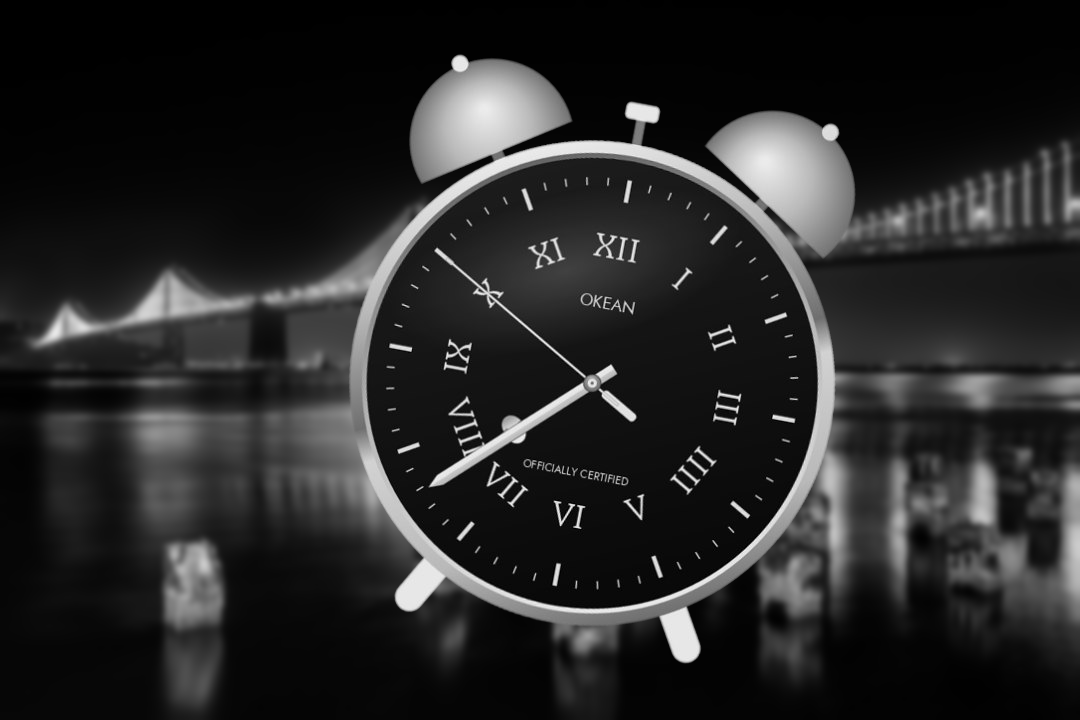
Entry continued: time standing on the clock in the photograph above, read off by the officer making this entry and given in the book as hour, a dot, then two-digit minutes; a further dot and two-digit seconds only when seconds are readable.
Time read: 7.37.50
